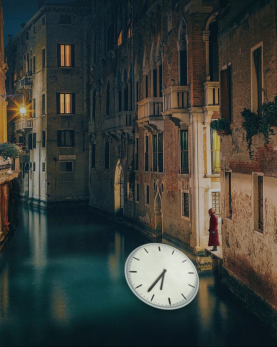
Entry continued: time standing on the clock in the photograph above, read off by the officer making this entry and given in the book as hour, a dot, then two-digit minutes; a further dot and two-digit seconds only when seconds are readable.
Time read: 6.37
